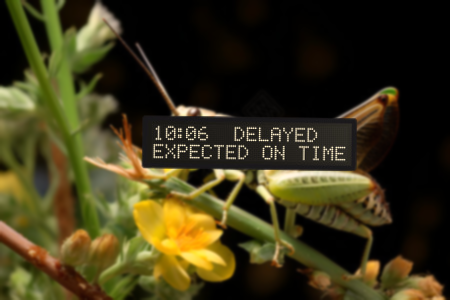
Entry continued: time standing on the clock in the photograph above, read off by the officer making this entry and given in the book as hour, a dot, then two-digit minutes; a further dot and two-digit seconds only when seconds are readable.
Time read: 10.06
